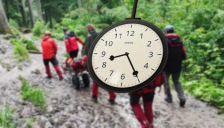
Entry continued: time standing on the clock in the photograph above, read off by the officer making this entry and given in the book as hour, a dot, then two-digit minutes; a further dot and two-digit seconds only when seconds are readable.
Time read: 8.25
